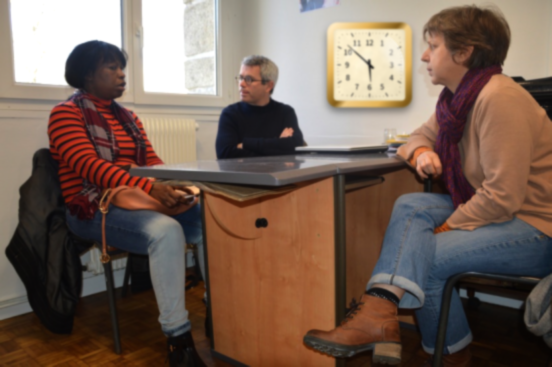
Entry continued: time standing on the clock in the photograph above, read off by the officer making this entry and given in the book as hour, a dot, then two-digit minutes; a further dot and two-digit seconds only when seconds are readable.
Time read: 5.52
